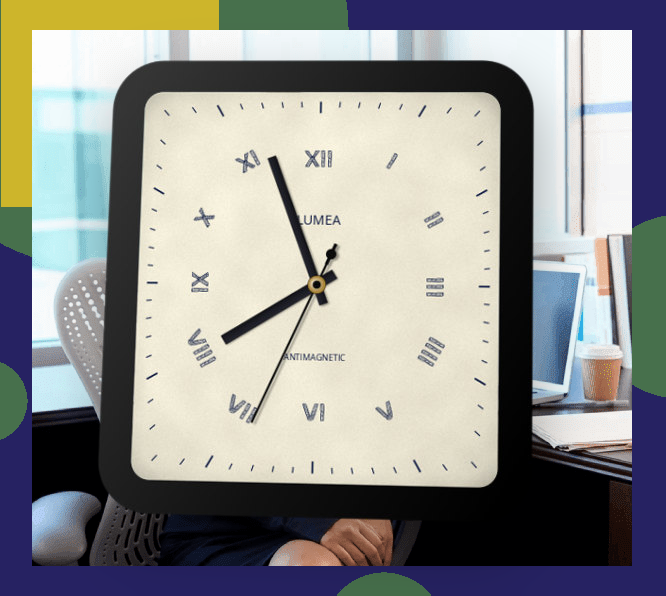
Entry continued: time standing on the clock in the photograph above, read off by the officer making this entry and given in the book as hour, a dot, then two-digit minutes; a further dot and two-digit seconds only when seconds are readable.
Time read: 7.56.34
